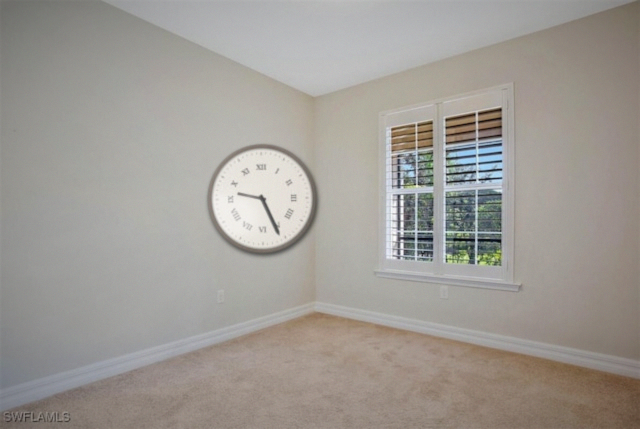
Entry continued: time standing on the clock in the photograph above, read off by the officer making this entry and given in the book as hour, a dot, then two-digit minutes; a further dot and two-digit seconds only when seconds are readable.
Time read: 9.26
